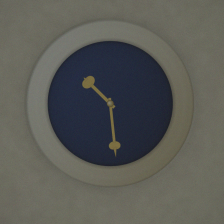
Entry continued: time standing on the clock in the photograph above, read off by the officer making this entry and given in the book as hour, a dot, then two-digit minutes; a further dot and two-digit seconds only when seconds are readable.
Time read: 10.29
